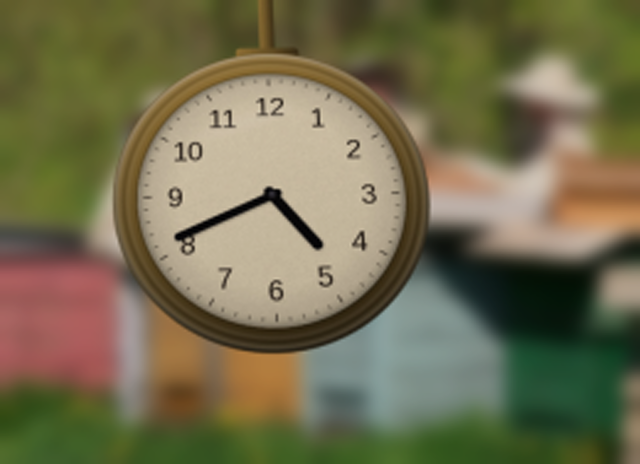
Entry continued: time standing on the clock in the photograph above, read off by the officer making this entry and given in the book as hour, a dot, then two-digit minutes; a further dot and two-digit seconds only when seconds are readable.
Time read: 4.41
